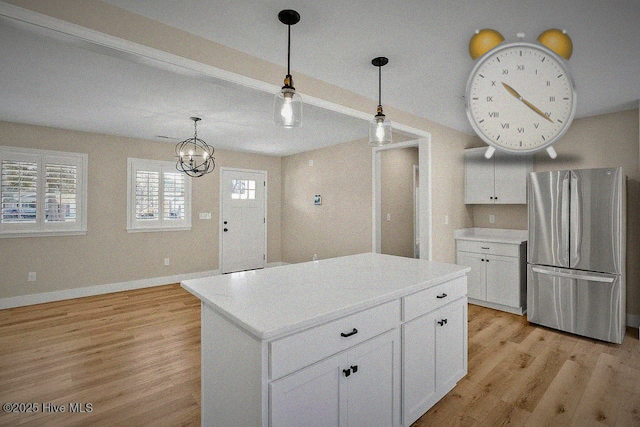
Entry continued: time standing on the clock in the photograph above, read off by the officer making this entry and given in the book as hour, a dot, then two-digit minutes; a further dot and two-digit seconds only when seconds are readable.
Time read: 10.21
